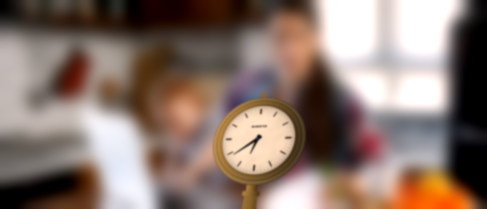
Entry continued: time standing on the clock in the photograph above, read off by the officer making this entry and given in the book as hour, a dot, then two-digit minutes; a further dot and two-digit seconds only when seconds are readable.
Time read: 6.39
